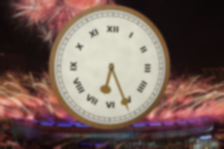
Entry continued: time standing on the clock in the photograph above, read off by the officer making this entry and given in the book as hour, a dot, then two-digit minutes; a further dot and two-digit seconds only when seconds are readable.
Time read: 6.26
